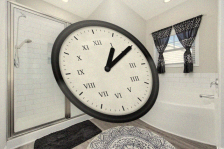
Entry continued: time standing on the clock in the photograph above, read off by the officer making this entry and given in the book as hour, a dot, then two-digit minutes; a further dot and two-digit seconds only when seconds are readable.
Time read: 1.10
